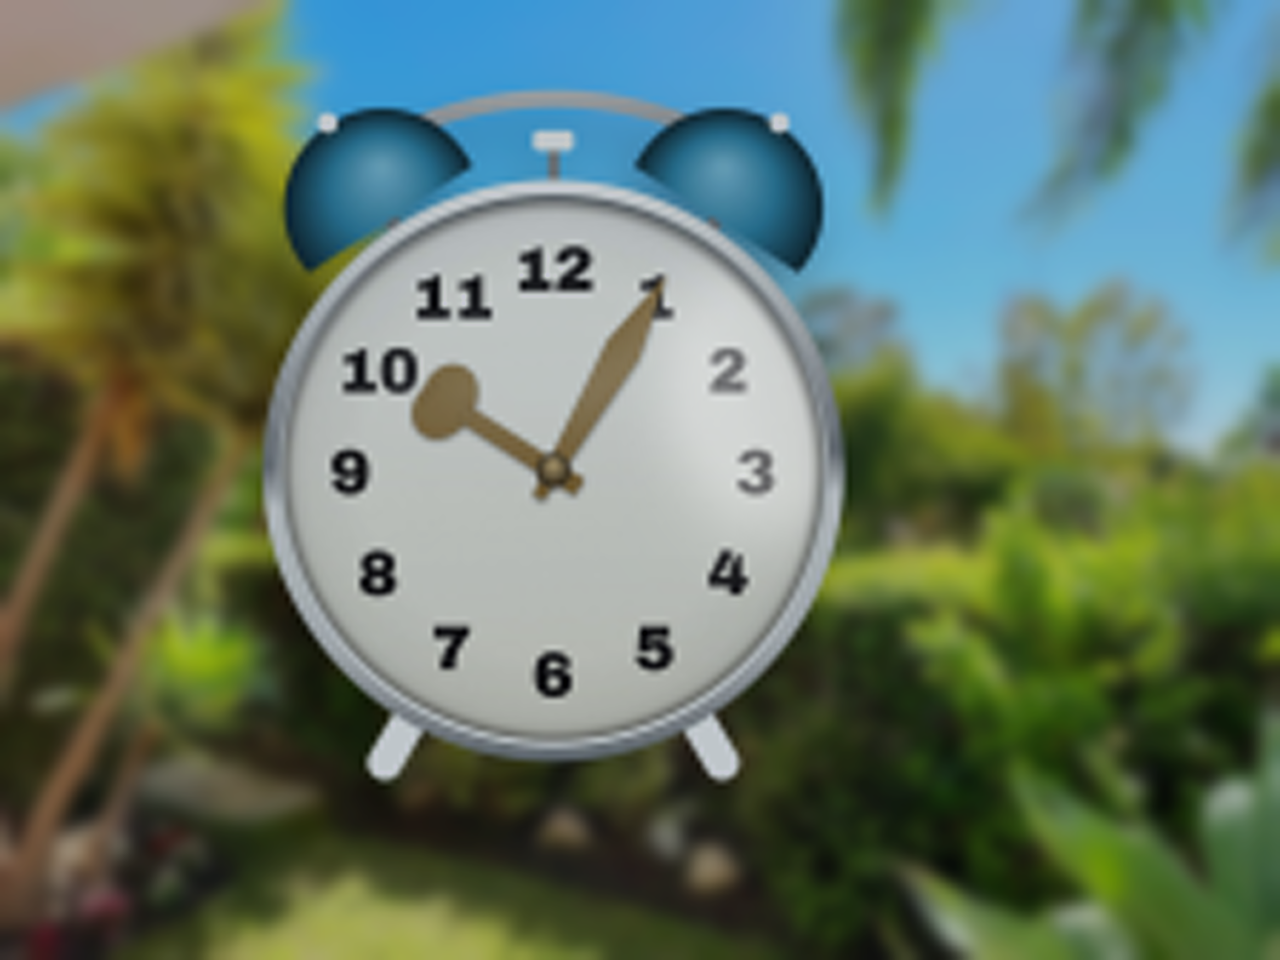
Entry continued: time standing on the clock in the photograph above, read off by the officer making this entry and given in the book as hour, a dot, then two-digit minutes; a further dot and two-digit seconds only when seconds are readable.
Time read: 10.05
